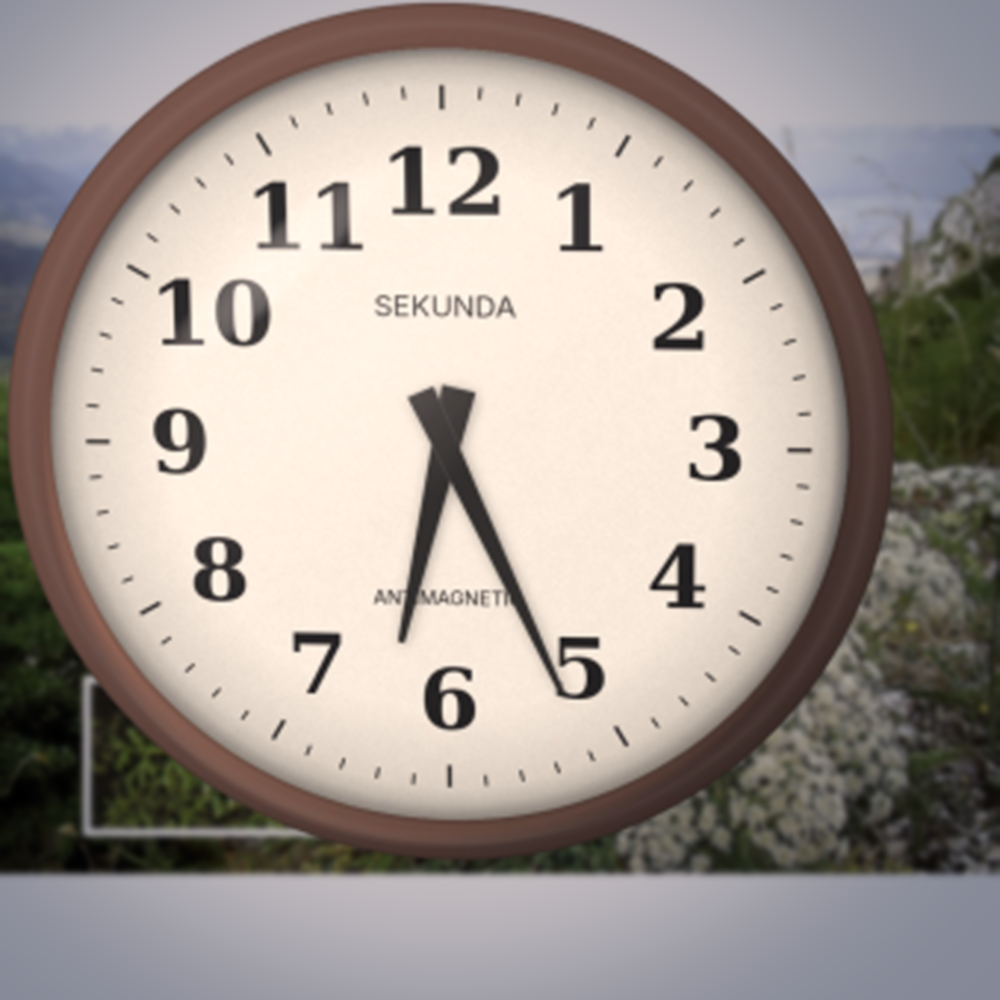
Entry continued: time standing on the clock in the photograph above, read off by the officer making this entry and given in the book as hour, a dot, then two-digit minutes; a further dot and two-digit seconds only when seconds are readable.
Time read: 6.26
